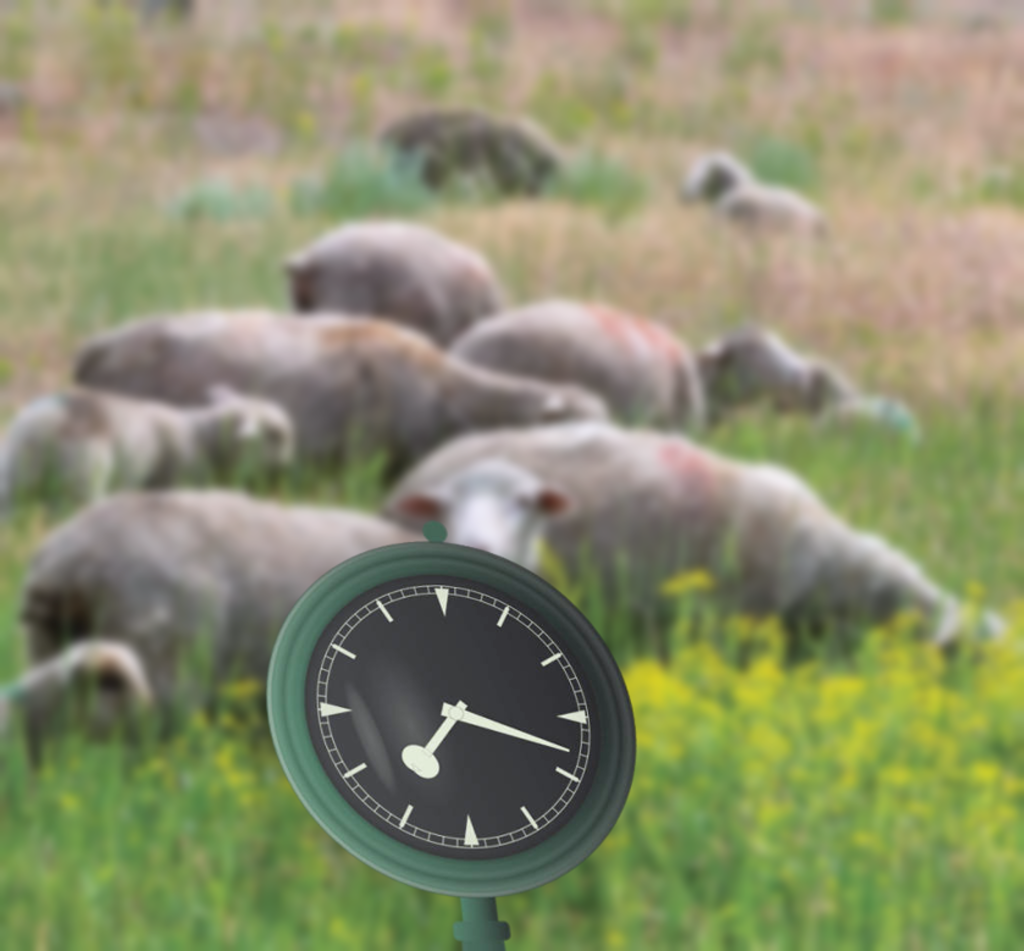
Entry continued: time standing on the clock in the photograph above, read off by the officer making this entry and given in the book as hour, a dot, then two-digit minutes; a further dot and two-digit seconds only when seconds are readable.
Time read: 7.18
